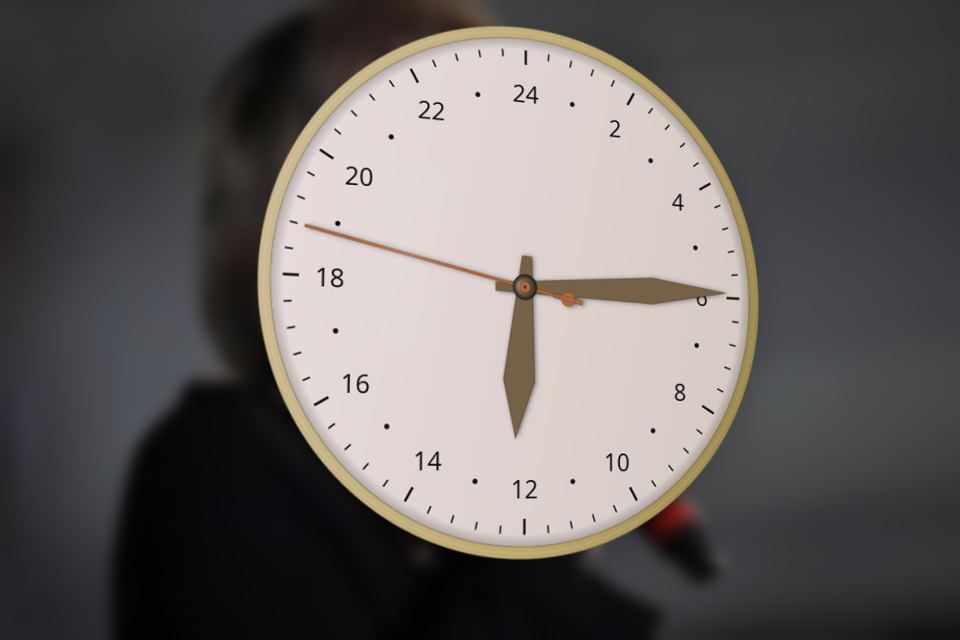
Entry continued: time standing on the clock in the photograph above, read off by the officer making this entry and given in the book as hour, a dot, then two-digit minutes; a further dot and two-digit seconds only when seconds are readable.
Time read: 12.14.47
